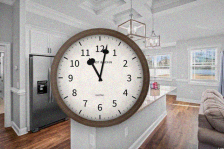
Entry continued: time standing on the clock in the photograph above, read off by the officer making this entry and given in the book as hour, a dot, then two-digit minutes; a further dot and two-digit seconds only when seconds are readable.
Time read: 11.02
